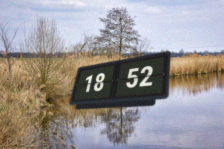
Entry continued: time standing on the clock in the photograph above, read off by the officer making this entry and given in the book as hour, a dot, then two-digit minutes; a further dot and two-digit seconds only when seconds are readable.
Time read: 18.52
